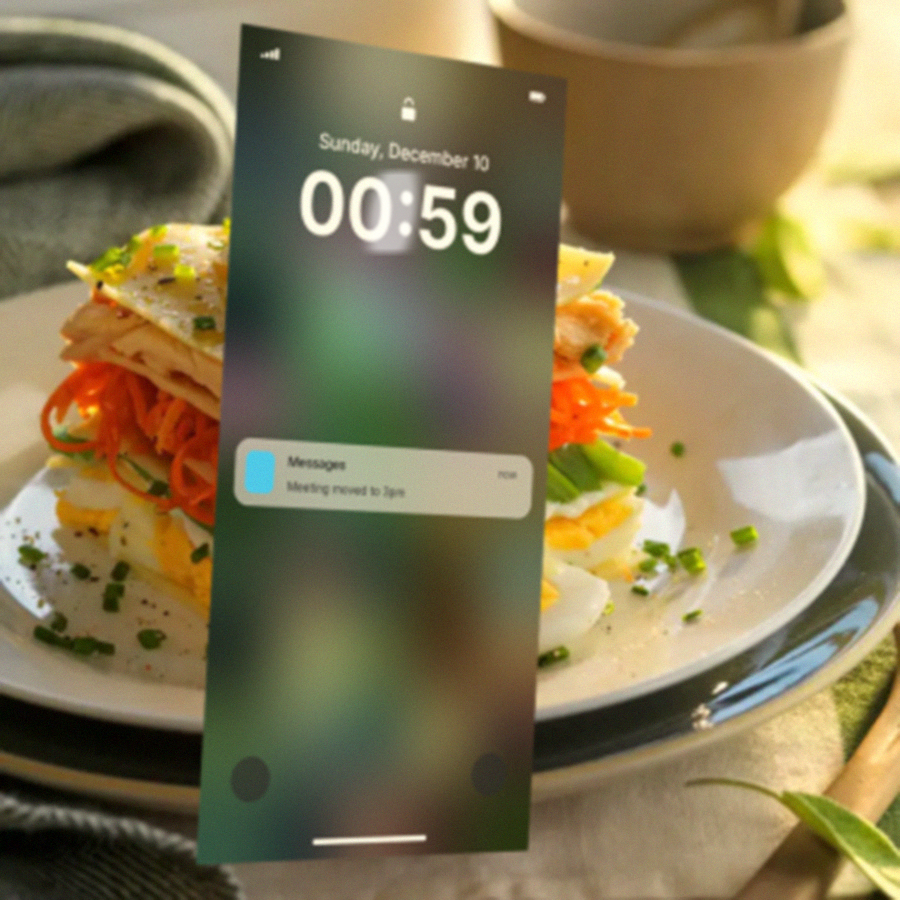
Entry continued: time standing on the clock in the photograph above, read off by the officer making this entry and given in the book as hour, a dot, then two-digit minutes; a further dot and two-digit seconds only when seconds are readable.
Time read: 0.59
